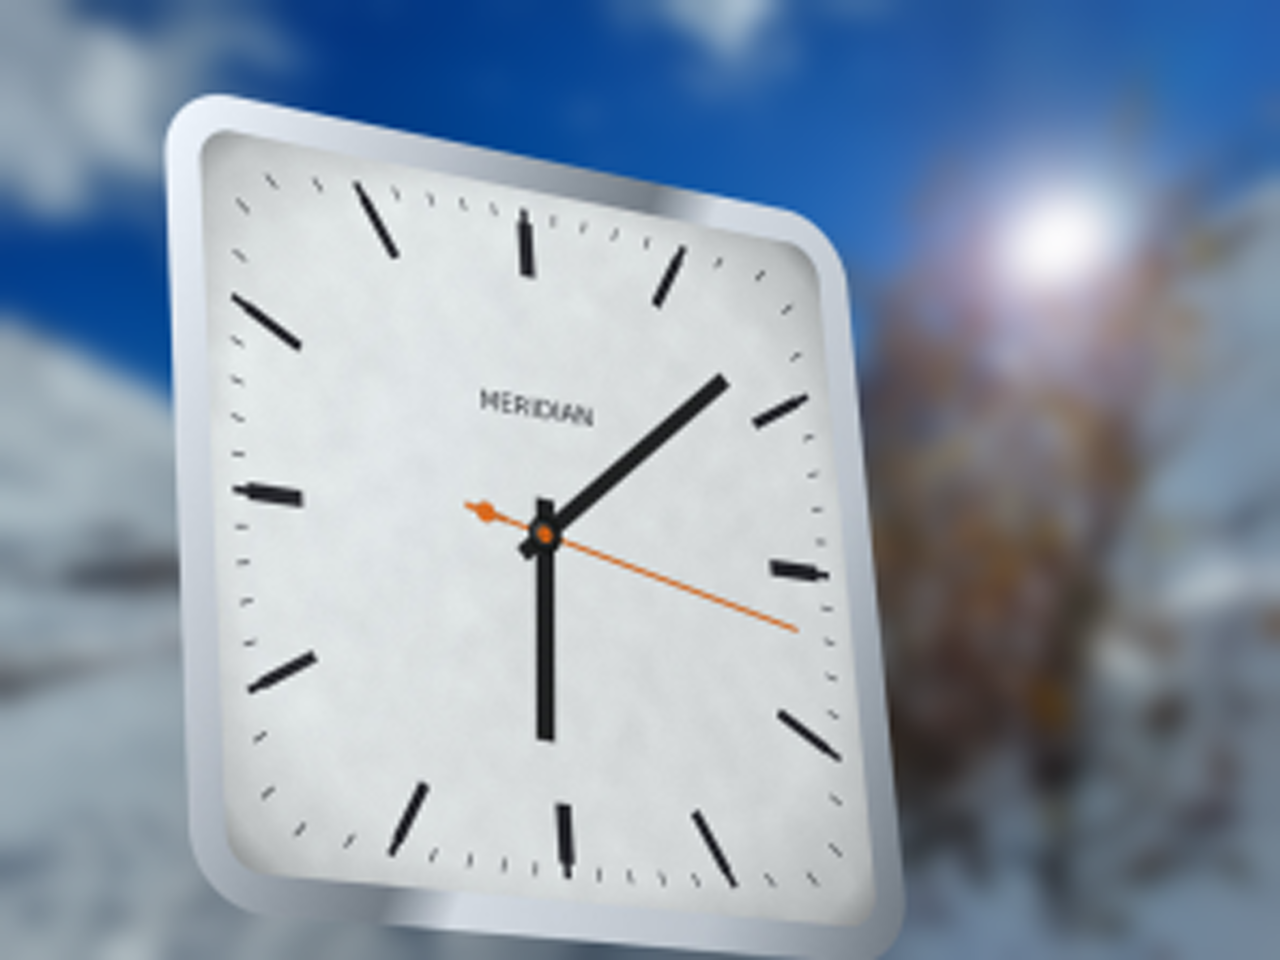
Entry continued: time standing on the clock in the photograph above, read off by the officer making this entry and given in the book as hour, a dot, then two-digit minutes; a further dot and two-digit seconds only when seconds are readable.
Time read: 6.08.17
